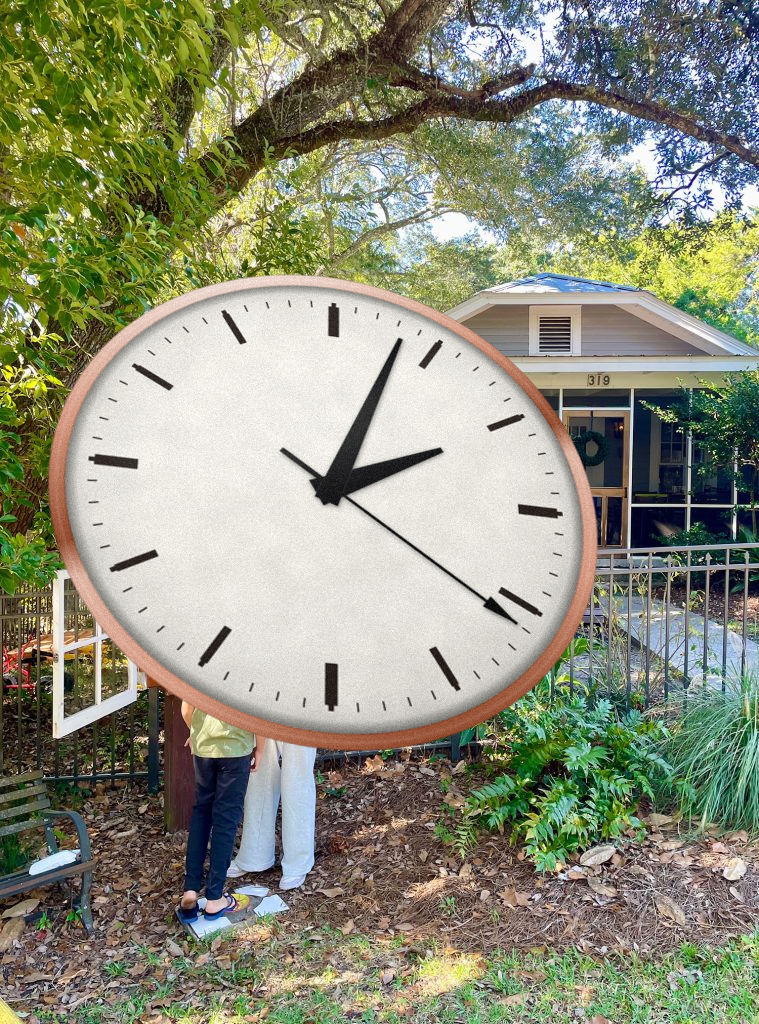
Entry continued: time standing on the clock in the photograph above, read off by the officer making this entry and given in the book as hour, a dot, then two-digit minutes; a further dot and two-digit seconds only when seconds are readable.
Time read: 2.03.21
